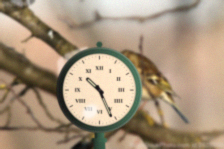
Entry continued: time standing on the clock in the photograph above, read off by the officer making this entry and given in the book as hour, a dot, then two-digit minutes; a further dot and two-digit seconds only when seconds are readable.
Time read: 10.26
